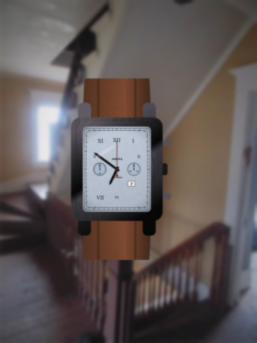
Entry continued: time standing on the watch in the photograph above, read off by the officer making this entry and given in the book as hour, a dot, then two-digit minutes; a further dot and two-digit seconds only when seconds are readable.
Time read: 6.51
